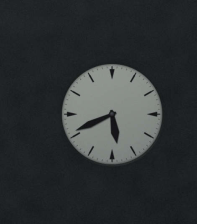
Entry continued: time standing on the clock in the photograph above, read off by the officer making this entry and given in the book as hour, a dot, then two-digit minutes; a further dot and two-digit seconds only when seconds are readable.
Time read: 5.41
